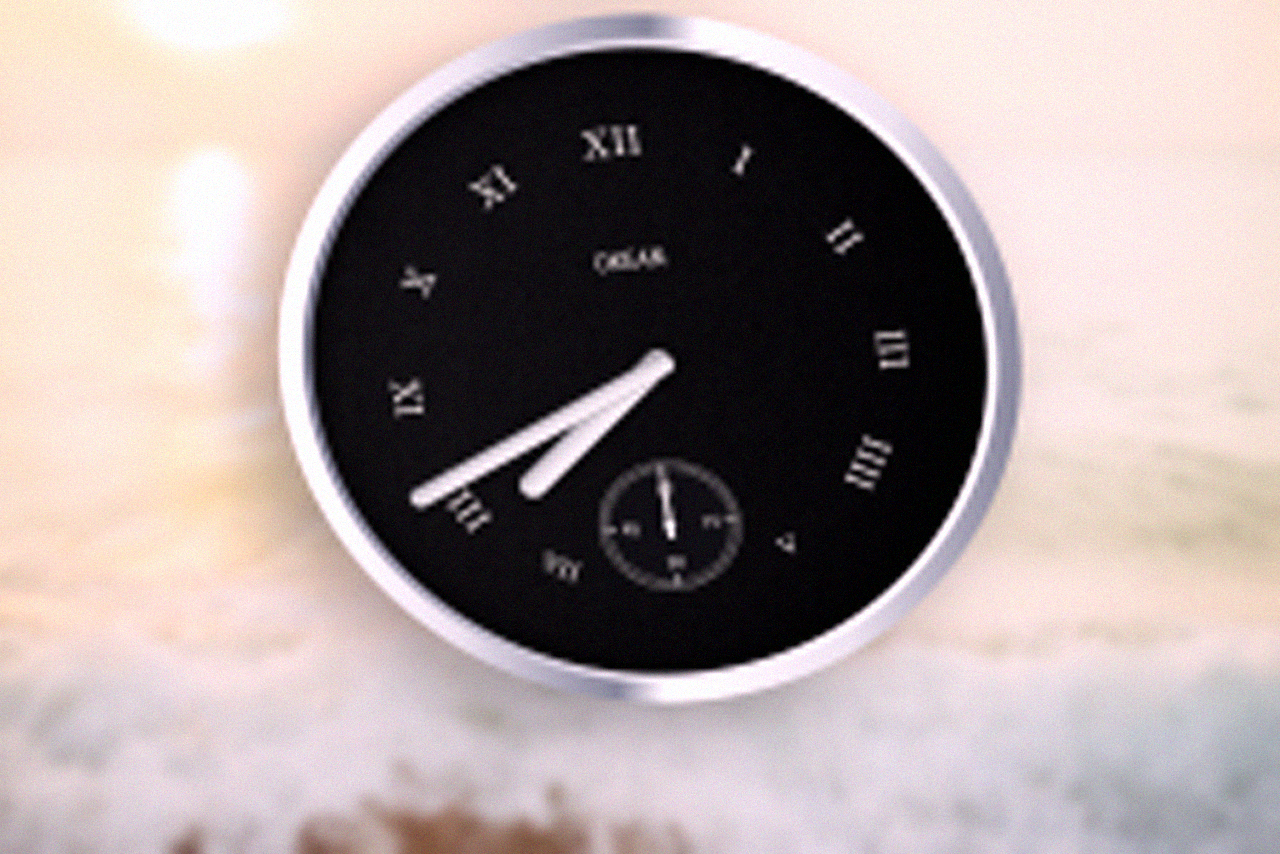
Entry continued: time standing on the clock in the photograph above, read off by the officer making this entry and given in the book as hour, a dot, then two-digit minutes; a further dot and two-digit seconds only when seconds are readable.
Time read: 7.41
